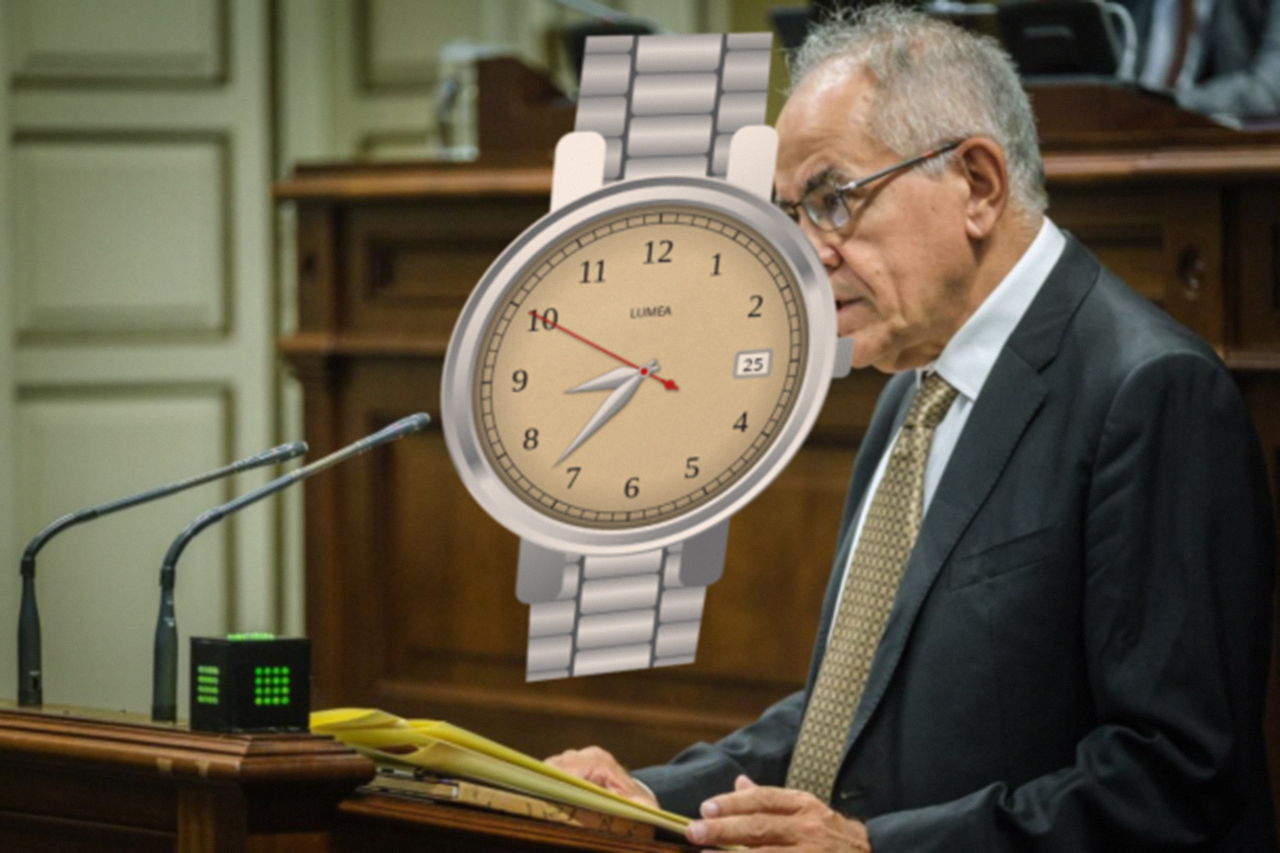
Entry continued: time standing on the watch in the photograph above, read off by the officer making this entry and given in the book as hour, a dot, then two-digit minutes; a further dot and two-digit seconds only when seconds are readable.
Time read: 8.36.50
